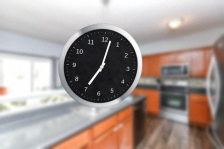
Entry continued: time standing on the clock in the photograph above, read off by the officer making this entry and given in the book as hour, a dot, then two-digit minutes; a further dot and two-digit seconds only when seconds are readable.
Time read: 7.02
